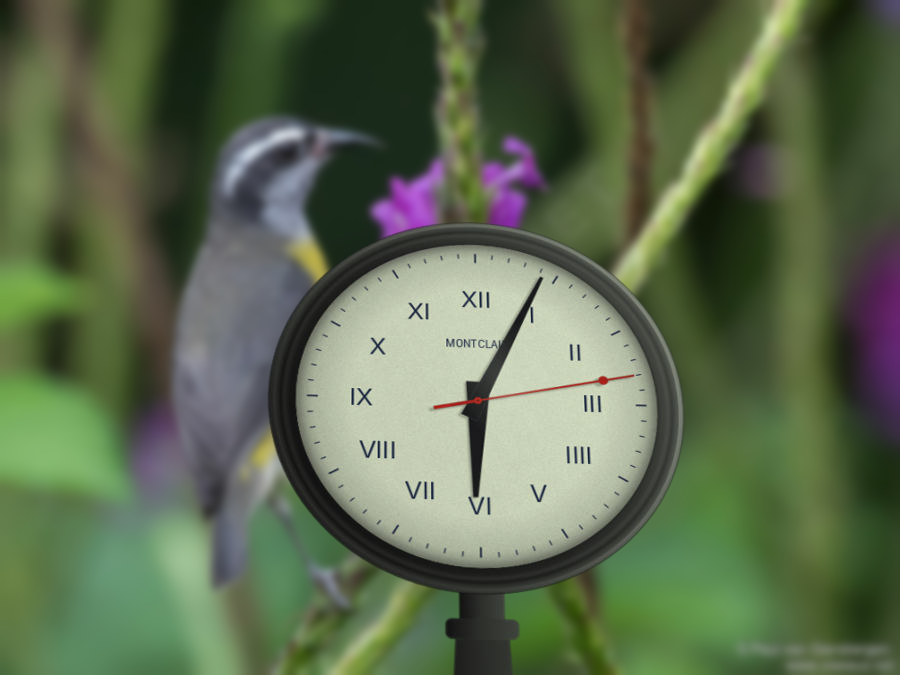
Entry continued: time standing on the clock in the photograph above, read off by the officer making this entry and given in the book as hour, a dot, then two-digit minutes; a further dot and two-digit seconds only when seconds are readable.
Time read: 6.04.13
